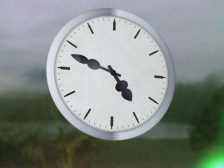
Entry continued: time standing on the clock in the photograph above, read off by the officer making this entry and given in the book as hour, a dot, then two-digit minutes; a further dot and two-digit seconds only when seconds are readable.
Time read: 4.48
